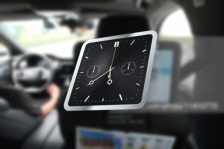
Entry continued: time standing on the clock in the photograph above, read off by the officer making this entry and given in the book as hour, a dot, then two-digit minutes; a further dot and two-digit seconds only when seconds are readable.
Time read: 5.39
